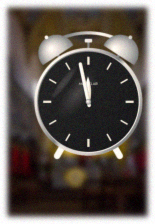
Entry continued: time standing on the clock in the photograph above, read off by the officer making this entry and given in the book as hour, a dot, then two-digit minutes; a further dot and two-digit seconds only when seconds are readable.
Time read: 11.58
